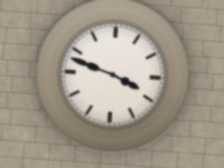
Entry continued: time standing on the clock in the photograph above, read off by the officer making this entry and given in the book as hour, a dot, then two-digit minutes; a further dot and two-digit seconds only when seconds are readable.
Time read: 3.48
